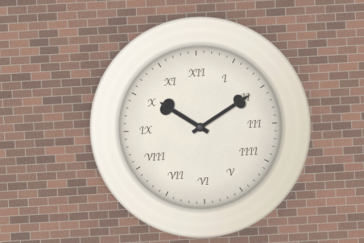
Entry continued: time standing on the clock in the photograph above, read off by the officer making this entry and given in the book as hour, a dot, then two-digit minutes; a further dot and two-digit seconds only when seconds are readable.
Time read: 10.10
